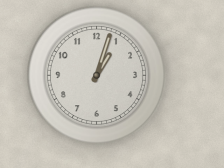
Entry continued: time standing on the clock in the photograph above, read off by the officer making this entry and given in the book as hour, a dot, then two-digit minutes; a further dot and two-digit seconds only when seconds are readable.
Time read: 1.03
